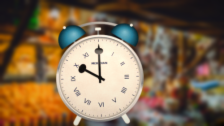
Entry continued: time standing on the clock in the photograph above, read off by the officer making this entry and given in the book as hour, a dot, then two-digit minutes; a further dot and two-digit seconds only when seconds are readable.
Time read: 10.00
